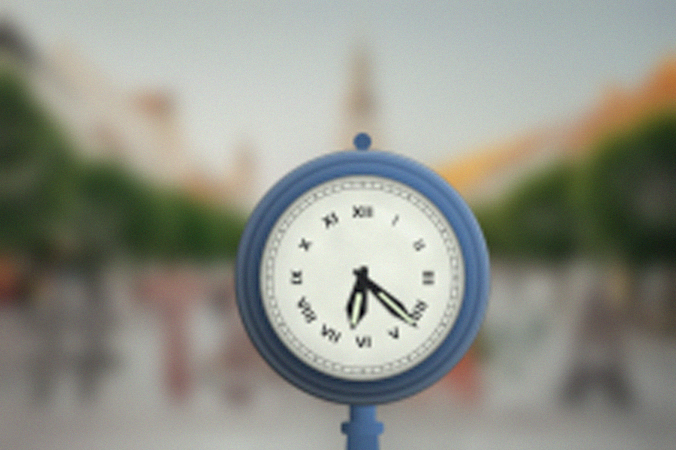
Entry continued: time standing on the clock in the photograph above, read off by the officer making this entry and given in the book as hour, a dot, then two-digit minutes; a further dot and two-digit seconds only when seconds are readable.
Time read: 6.22
